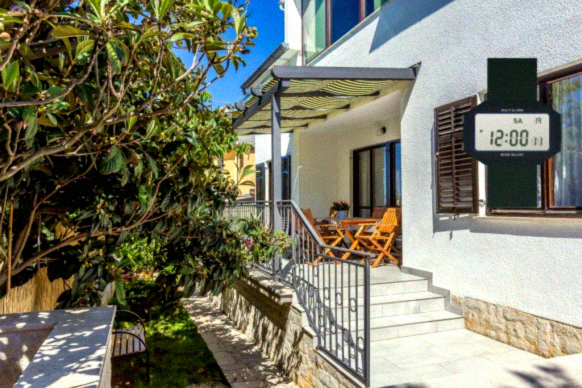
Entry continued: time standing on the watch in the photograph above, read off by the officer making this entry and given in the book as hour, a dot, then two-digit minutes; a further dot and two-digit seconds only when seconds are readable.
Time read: 12.00.11
